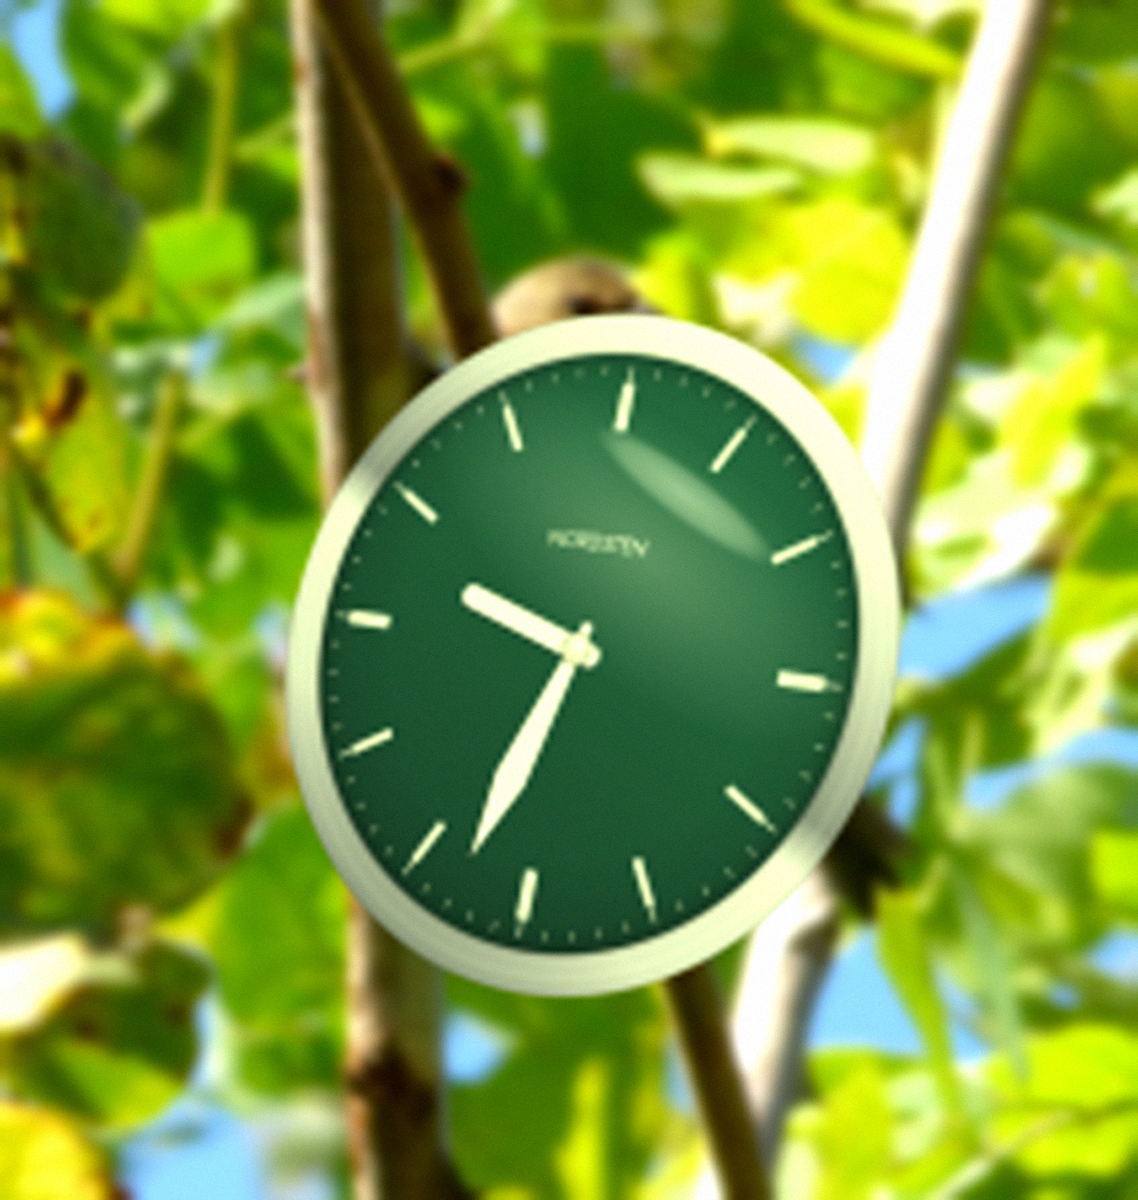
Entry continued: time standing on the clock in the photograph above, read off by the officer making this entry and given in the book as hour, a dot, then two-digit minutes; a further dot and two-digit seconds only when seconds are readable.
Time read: 9.33
